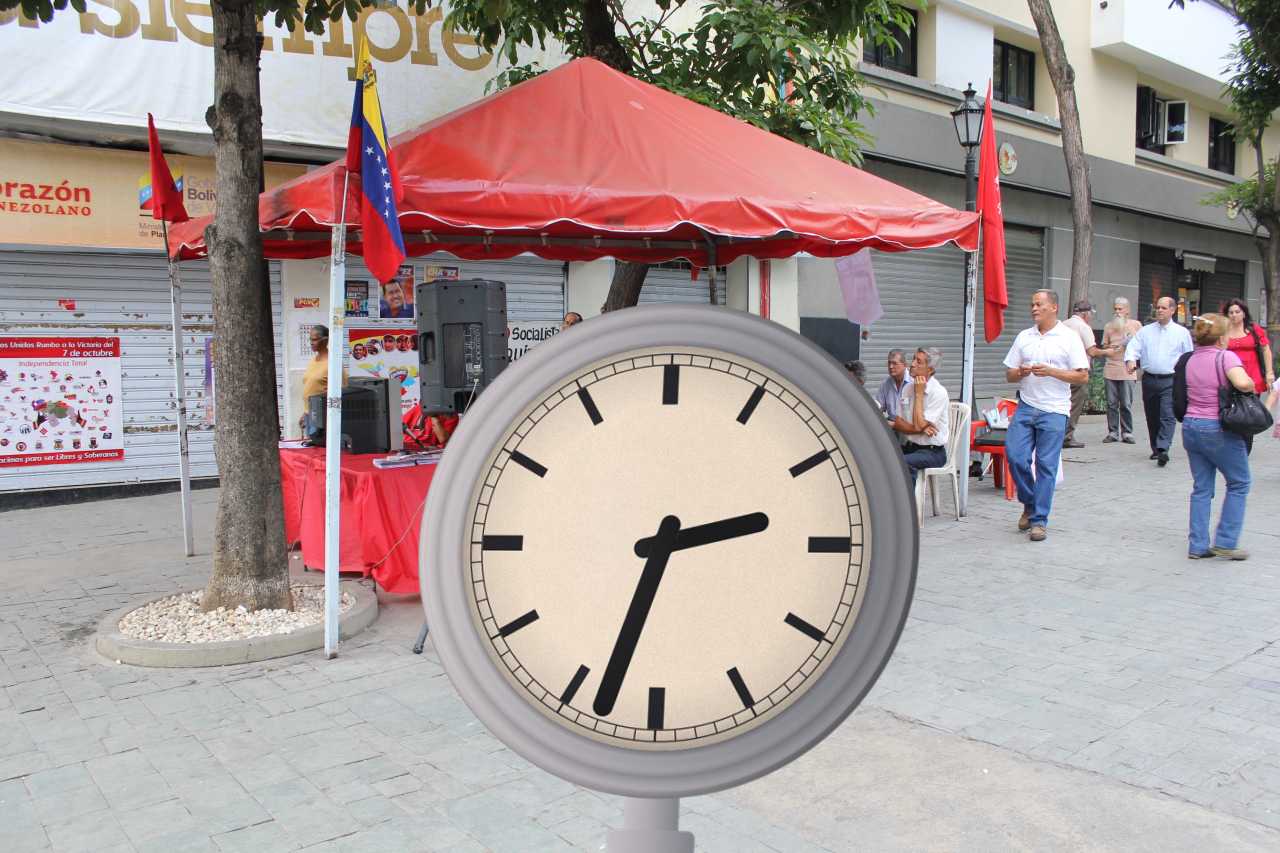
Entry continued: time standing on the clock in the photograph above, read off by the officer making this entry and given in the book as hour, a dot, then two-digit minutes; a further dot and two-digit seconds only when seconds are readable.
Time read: 2.33
